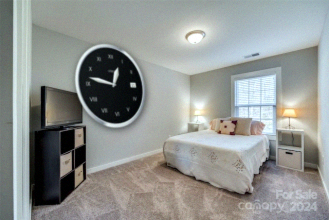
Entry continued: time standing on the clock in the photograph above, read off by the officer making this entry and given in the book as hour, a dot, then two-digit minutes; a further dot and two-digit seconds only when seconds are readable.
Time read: 12.47
